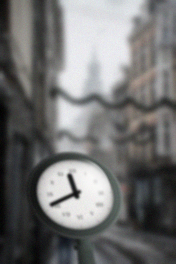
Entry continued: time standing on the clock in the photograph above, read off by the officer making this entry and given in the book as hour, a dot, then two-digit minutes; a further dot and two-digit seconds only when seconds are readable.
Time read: 11.41
